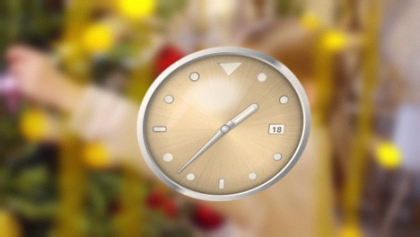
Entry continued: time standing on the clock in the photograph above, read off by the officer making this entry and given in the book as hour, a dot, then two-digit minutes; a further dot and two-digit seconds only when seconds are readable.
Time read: 1.37
